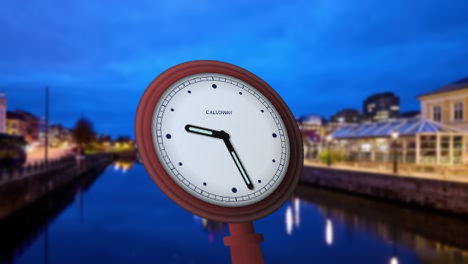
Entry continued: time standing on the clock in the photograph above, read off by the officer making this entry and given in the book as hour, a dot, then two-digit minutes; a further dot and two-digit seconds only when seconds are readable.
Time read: 9.27
